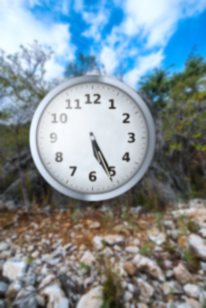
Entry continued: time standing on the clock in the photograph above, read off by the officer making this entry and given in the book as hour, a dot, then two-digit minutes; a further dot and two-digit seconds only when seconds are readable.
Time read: 5.26
